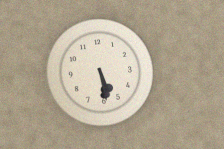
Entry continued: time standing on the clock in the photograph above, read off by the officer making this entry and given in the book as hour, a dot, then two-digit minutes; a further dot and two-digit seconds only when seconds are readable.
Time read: 5.29
